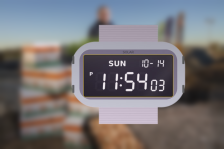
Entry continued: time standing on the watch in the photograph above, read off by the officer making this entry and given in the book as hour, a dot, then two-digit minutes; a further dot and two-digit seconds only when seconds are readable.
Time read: 11.54.03
